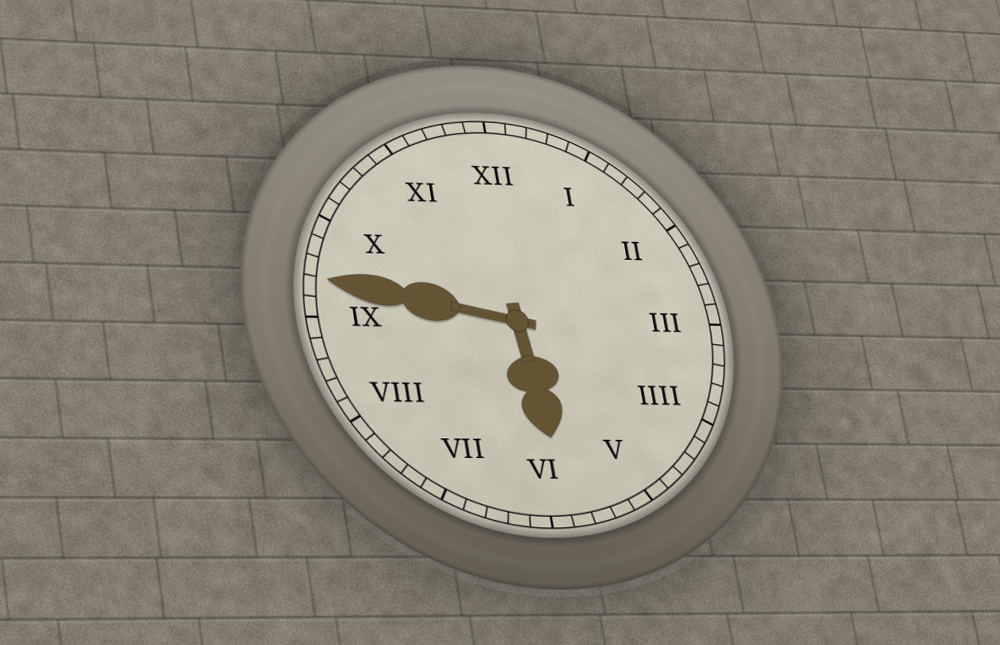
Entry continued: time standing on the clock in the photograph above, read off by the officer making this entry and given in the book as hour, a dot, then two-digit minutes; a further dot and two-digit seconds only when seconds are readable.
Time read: 5.47
